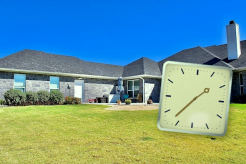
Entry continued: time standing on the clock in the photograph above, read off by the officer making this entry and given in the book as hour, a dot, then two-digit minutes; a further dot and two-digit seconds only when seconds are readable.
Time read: 1.37
